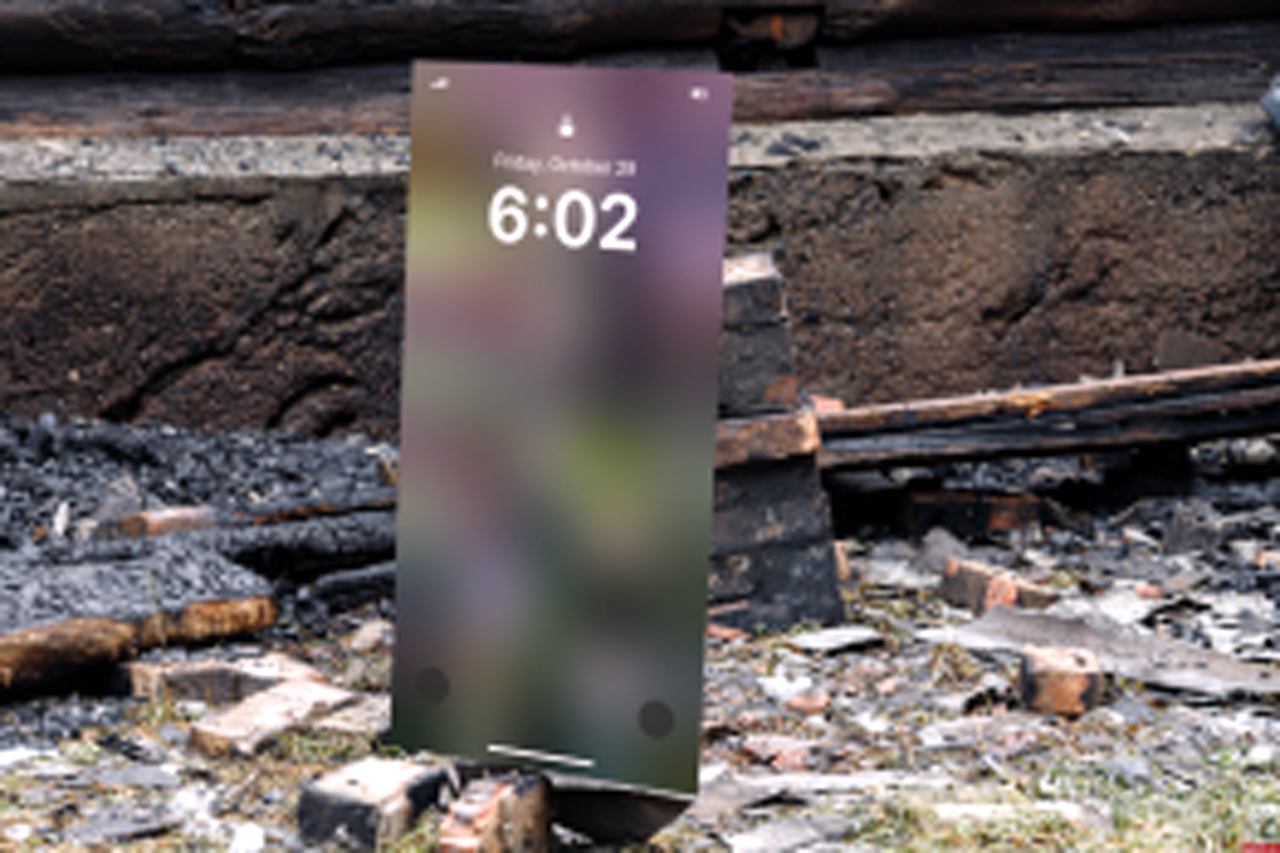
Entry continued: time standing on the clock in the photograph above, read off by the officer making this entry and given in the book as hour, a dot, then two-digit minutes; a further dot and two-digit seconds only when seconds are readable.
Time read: 6.02
